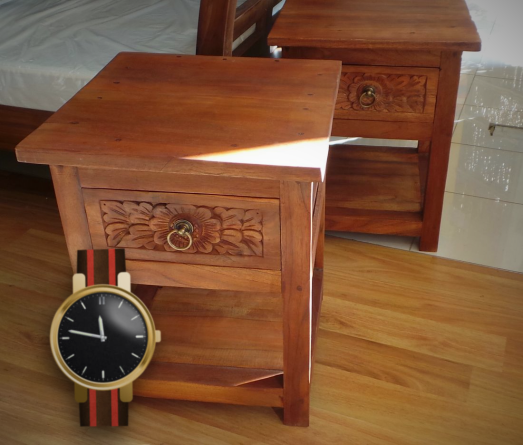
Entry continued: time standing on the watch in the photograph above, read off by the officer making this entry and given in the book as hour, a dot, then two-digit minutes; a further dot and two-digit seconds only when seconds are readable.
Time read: 11.47
